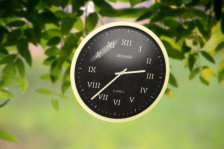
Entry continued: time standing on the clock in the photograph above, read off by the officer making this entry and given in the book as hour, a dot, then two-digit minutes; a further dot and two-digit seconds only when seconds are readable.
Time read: 2.37
